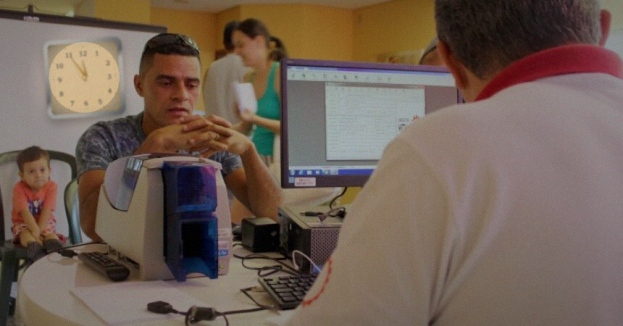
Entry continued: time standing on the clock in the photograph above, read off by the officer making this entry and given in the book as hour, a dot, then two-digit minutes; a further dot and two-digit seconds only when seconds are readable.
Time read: 11.55
